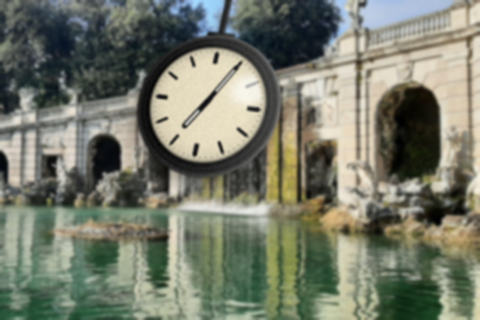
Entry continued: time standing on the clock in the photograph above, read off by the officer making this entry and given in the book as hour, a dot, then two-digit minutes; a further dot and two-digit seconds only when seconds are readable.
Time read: 7.05
